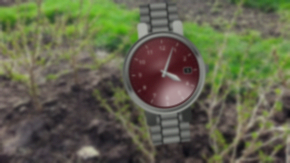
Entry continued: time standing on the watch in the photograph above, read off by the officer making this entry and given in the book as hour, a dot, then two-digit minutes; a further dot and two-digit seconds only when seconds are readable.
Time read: 4.04
